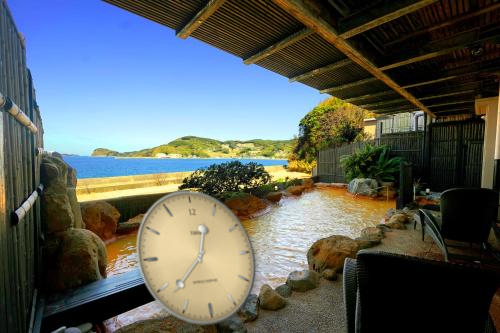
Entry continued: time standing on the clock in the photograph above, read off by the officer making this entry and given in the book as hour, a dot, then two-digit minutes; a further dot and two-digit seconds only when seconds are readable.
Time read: 12.38
